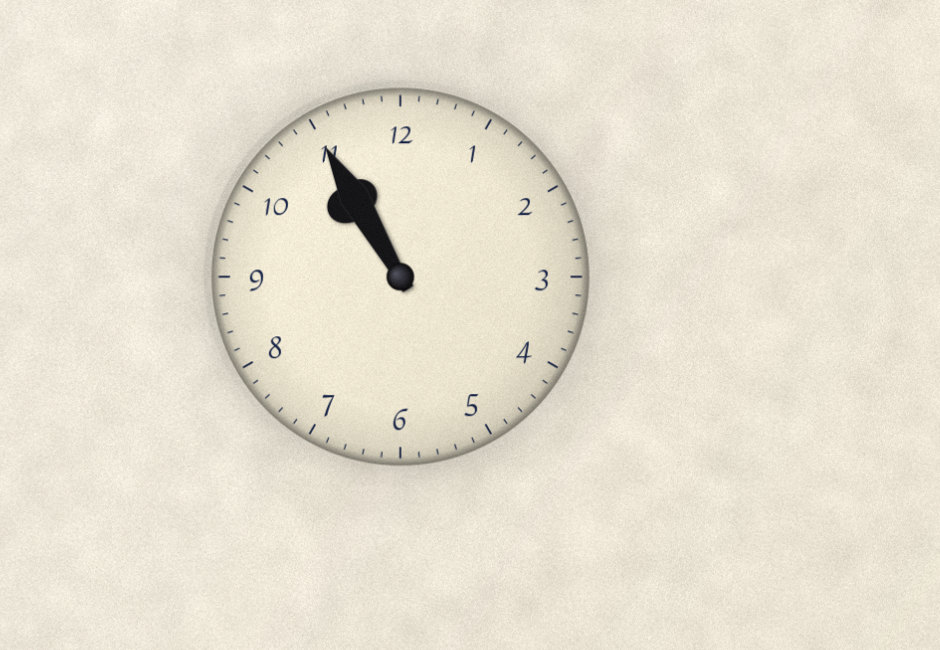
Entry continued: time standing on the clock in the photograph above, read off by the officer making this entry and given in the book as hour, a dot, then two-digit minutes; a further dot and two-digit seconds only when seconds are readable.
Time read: 10.55
